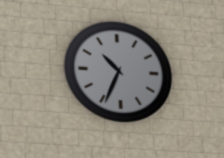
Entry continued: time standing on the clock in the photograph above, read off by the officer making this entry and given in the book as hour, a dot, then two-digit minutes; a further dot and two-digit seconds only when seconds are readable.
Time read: 10.34
